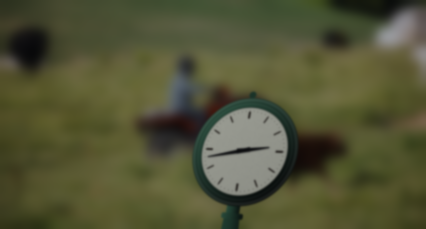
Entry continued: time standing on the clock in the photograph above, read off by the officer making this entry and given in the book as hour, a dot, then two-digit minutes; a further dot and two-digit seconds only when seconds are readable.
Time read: 2.43
